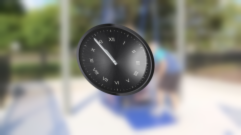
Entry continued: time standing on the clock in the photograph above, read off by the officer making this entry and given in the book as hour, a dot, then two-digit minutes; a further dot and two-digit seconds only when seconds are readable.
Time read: 10.54
